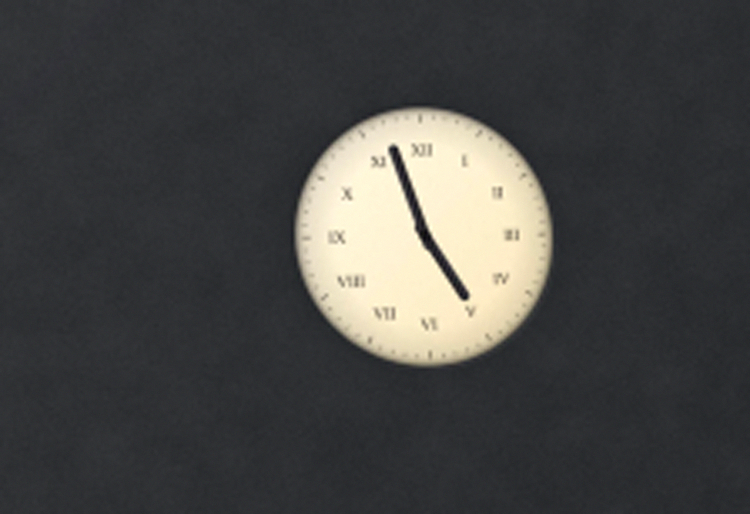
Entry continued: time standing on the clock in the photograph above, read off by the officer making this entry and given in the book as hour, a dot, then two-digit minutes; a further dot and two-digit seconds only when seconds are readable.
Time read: 4.57
